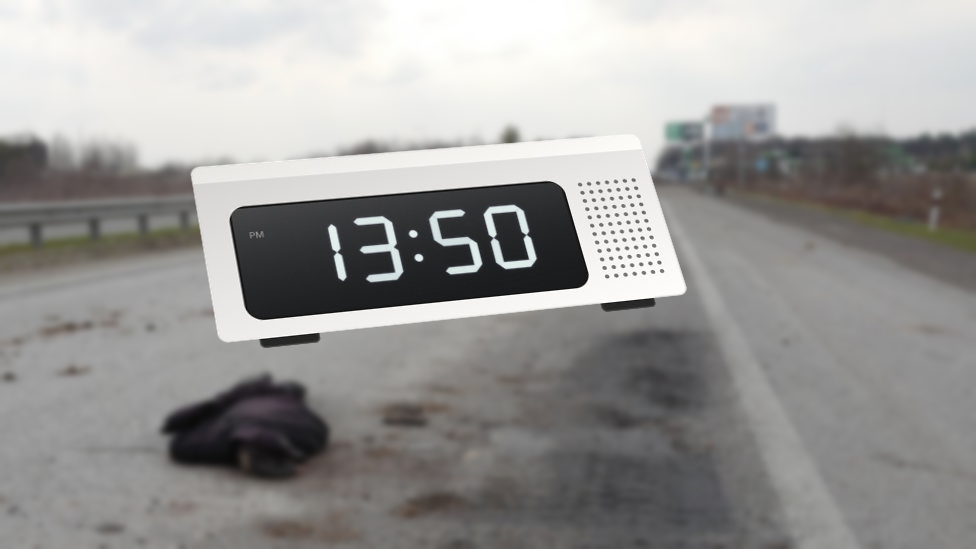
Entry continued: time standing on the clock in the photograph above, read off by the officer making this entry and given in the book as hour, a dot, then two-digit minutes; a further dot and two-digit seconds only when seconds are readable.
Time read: 13.50
